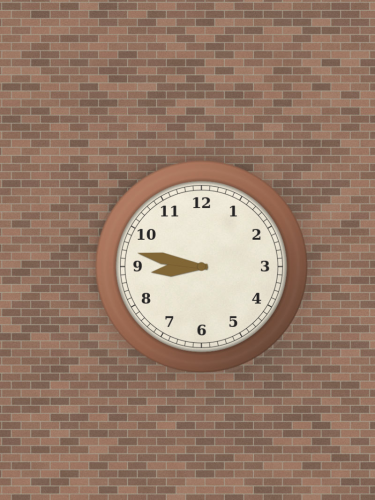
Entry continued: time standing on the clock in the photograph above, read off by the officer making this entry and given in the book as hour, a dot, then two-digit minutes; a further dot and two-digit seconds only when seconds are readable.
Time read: 8.47
